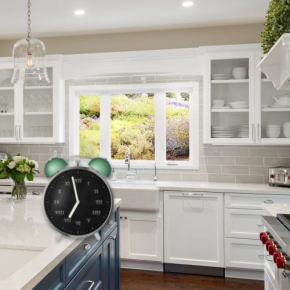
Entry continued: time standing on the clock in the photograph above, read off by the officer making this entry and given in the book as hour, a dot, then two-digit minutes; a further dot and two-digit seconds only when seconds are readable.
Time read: 6.58
